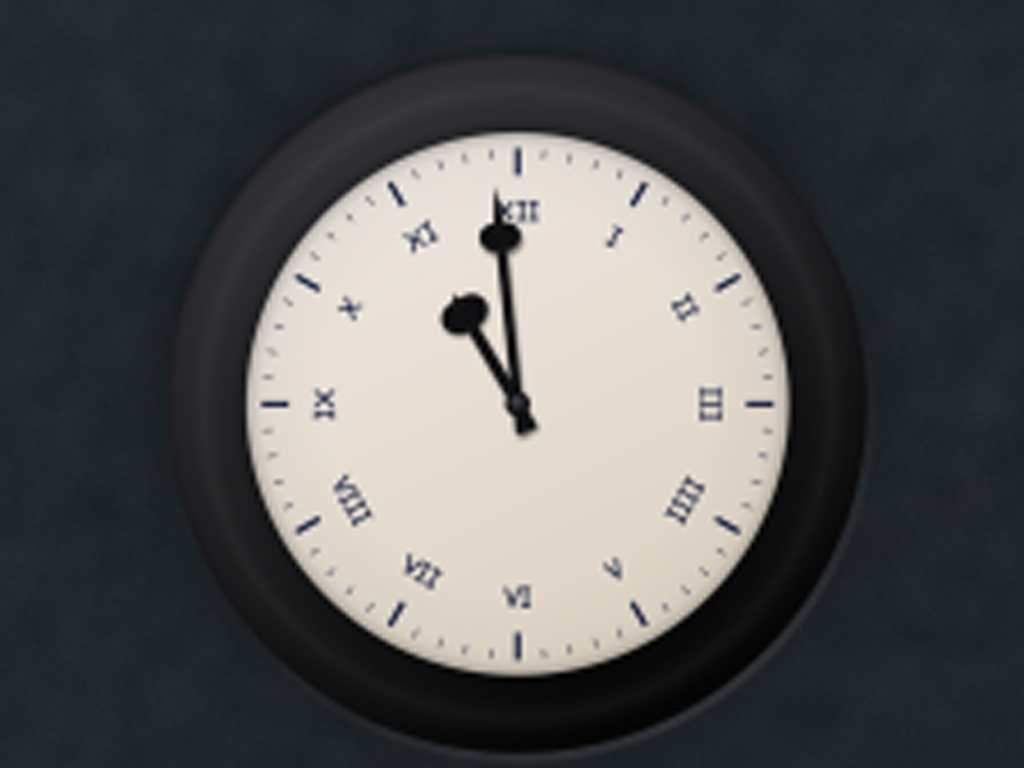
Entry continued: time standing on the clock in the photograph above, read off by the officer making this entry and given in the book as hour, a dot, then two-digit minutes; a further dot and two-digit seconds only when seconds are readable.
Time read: 10.59
